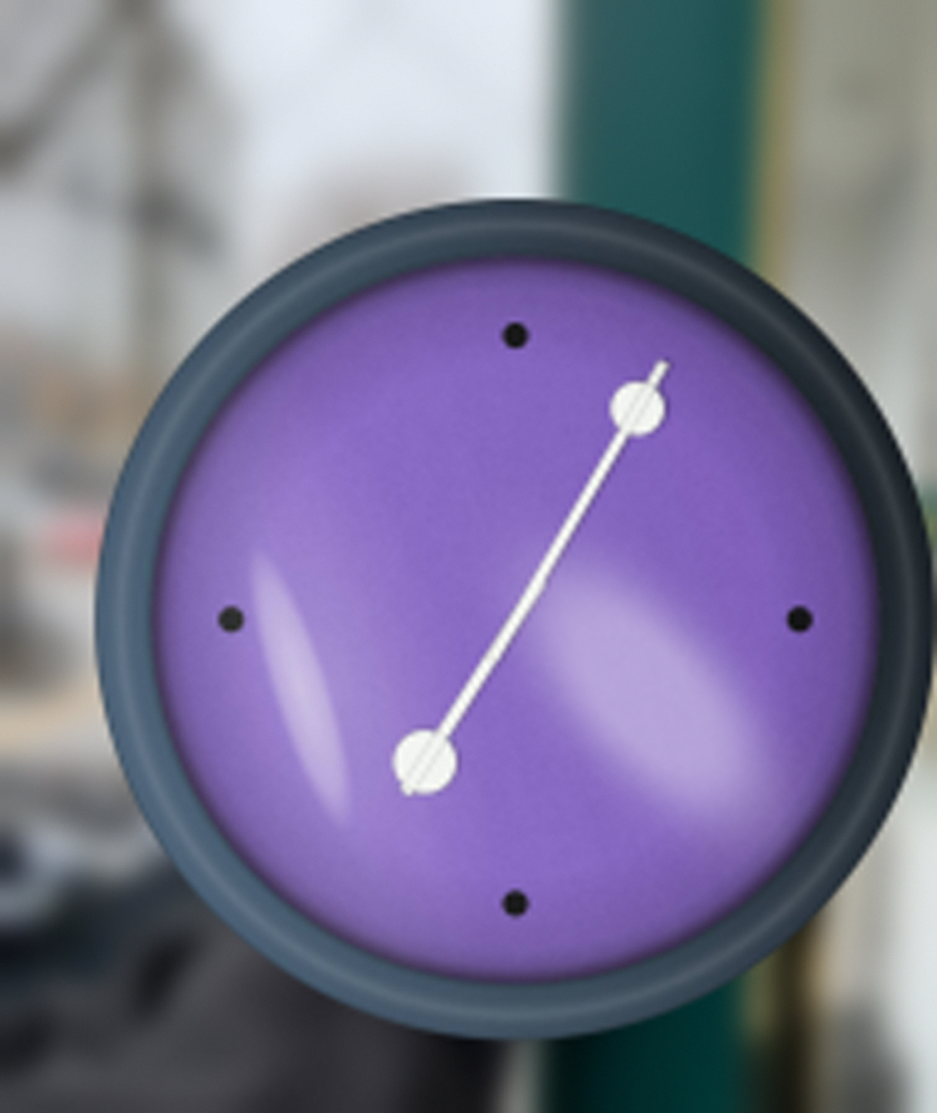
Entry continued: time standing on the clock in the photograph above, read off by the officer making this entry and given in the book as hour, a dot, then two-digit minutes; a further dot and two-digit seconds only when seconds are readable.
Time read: 7.05
